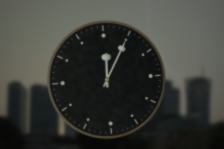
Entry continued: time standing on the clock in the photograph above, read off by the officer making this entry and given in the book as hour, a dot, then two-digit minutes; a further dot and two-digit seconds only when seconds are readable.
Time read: 12.05
